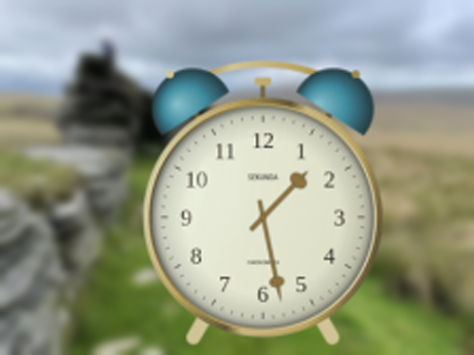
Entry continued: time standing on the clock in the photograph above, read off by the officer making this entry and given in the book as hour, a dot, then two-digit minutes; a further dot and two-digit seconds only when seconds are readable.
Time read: 1.28
